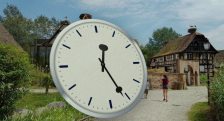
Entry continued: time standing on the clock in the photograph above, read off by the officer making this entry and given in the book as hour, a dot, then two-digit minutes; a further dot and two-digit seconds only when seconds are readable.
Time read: 12.26
